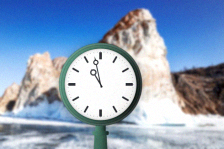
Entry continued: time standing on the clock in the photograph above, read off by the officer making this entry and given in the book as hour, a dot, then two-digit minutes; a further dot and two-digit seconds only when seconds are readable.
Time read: 10.58
